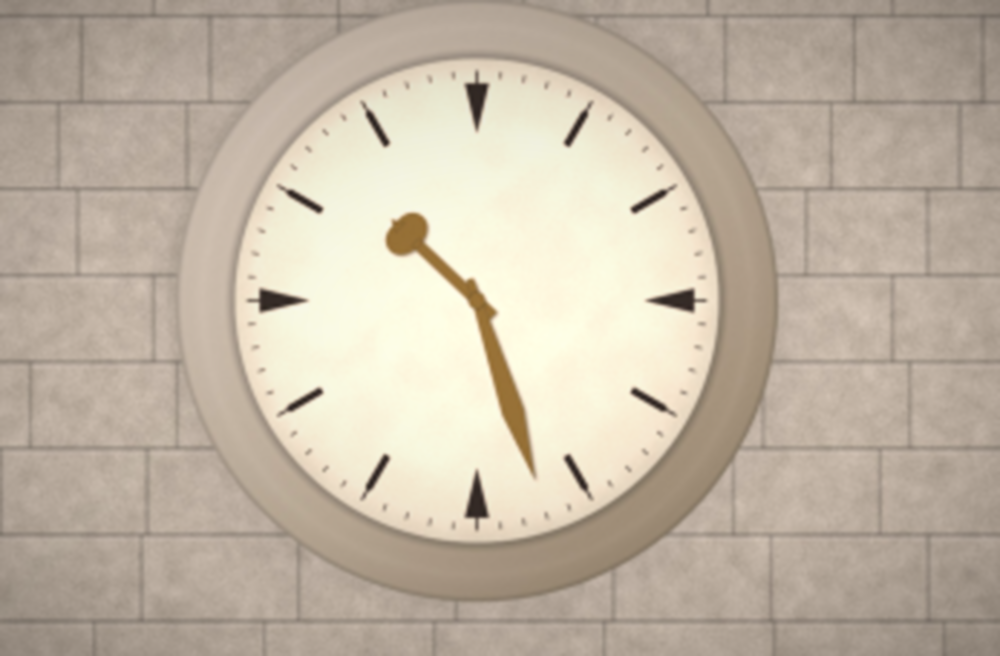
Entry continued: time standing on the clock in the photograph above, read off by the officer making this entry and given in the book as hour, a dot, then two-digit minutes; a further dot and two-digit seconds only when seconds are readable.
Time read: 10.27
